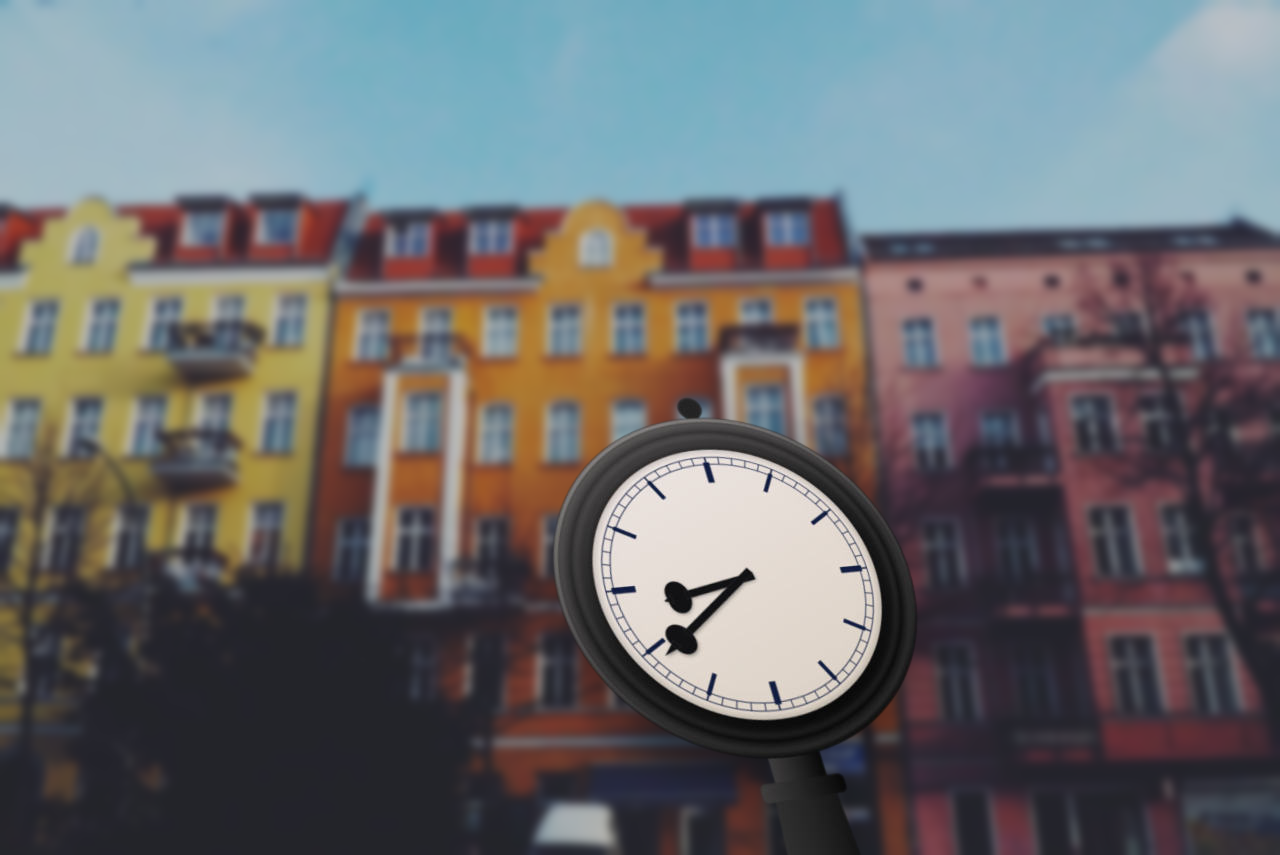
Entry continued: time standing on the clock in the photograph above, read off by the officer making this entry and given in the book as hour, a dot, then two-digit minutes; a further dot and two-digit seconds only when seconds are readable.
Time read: 8.39
